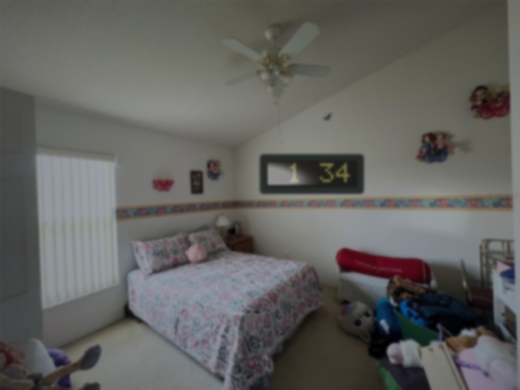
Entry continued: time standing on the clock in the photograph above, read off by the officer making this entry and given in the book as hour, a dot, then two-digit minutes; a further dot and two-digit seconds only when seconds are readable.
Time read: 1.34
